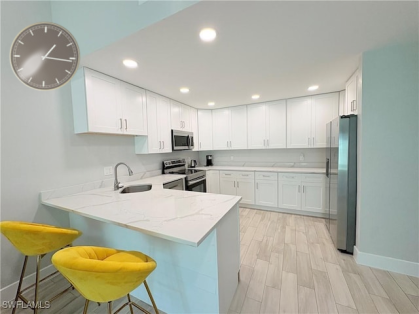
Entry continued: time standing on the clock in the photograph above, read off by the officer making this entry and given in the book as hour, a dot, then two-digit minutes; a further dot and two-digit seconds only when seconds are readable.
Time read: 1.16
